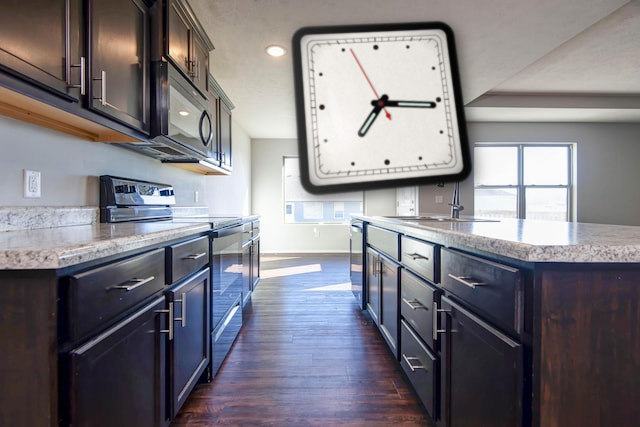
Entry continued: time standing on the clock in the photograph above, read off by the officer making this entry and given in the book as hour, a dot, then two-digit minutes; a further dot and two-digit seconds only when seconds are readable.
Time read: 7.15.56
